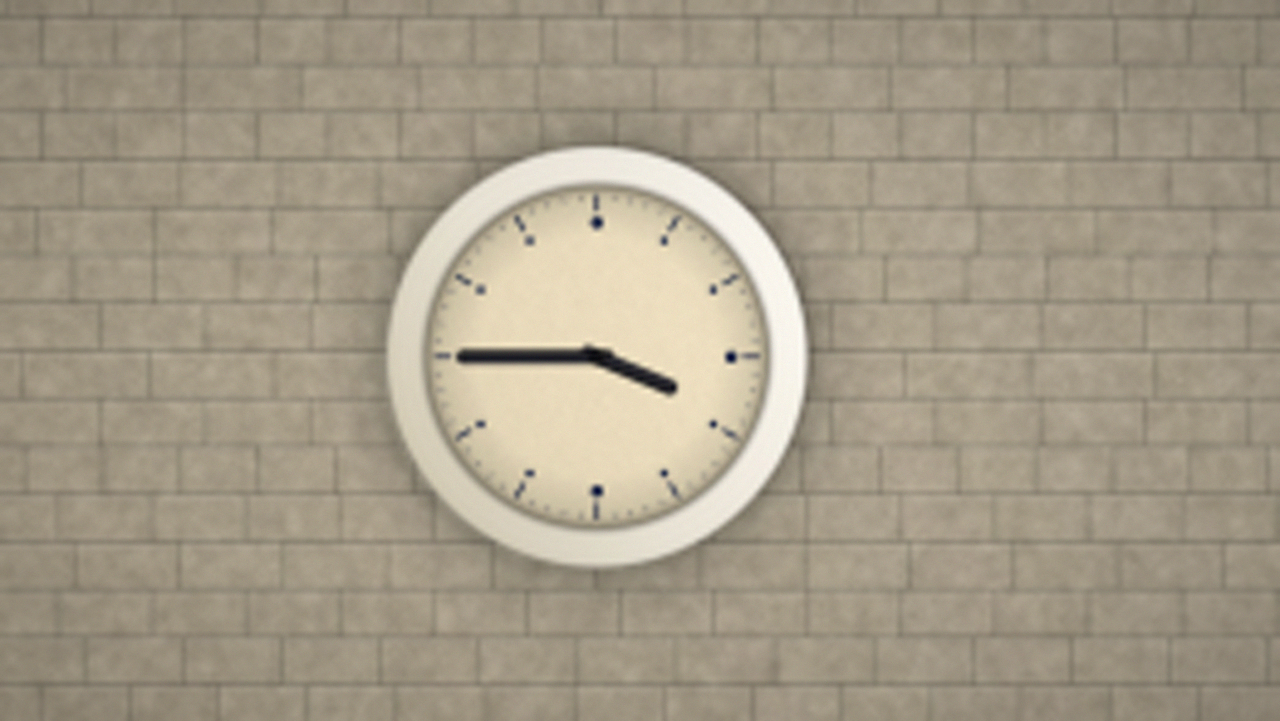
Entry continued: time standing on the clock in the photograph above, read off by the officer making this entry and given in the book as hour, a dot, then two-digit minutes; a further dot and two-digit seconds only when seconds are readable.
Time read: 3.45
